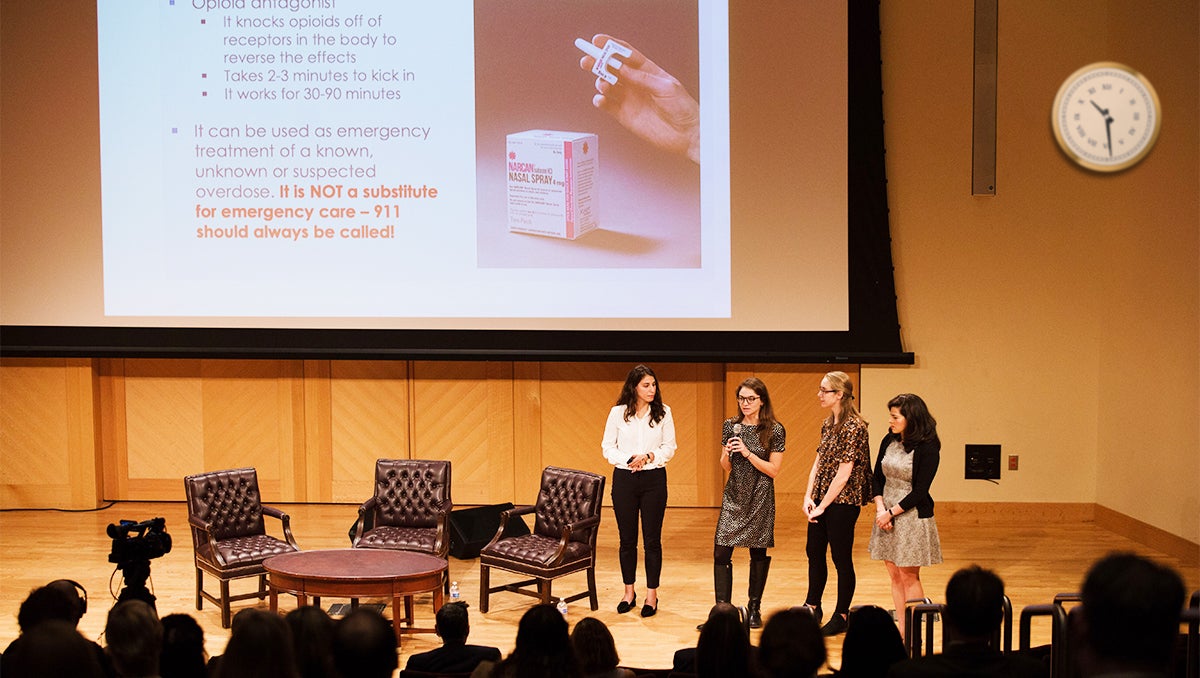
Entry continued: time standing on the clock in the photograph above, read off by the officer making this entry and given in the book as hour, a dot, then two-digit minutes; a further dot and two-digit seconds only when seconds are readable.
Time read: 10.29
